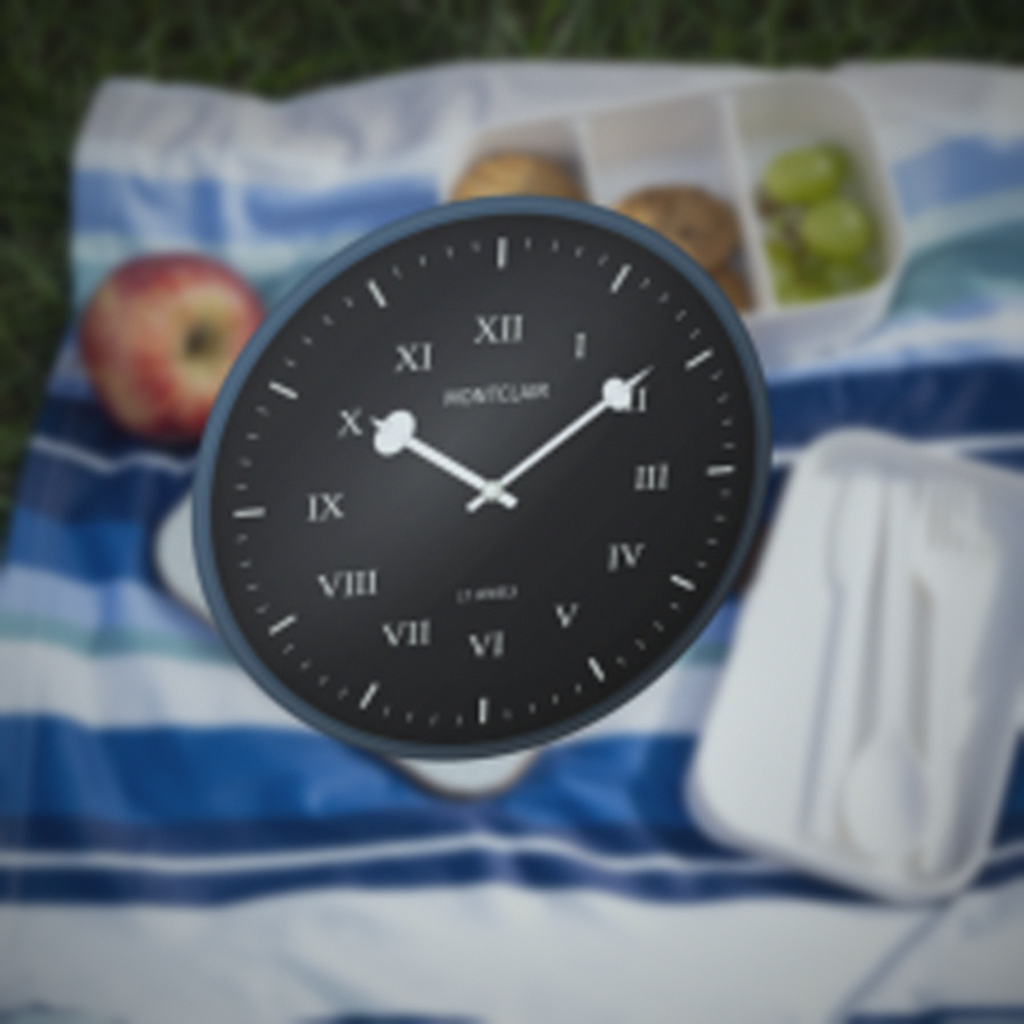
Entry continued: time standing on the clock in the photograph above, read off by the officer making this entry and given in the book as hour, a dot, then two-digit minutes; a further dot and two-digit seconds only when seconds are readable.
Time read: 10.09
